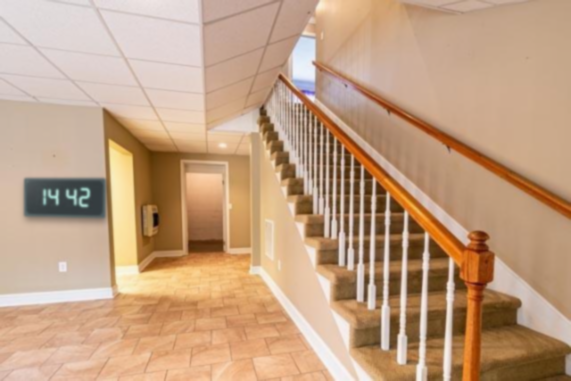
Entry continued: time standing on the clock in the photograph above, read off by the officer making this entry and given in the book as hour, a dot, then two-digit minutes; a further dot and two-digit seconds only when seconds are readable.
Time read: 14.42
